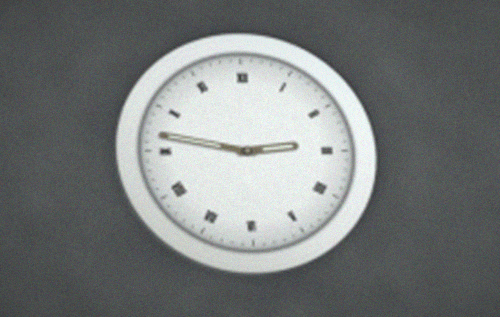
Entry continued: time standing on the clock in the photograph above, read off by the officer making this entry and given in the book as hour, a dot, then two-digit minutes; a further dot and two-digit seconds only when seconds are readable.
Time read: 2.47
